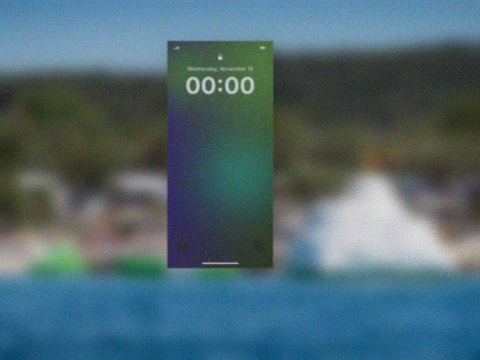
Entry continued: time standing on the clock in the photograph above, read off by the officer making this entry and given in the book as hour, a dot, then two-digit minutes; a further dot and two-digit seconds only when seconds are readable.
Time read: 0.00
